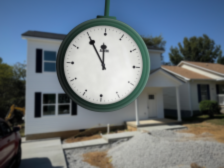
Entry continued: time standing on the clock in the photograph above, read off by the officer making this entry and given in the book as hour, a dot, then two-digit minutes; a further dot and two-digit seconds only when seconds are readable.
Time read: 11.55
